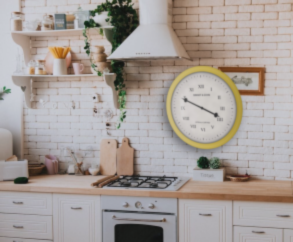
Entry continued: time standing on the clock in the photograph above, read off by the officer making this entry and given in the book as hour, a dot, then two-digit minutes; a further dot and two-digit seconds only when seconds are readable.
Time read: 3.49
